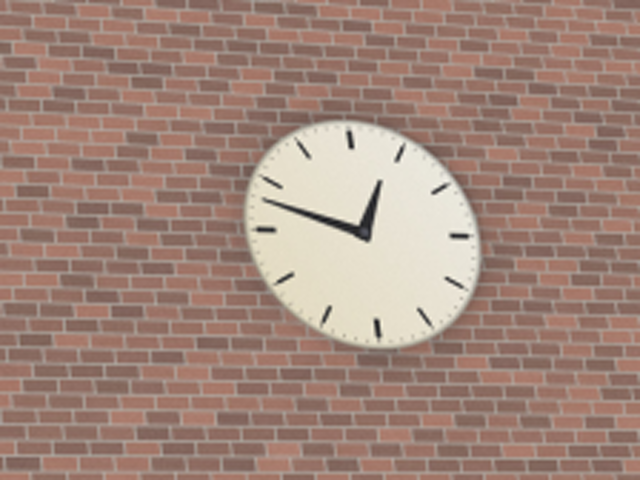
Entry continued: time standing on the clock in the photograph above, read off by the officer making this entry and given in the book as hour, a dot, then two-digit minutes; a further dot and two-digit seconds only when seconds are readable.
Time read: 12.48
